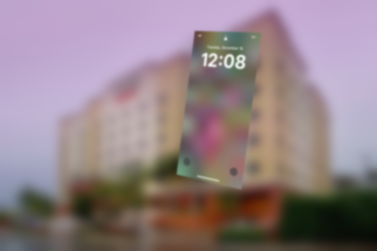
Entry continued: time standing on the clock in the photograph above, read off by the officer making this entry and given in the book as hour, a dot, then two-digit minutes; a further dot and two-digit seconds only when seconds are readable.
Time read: 12.08
